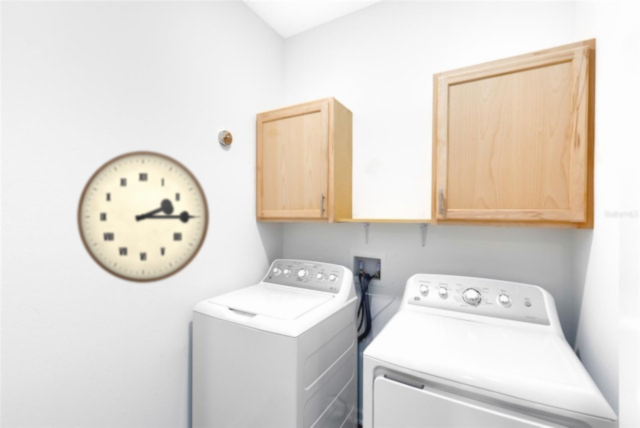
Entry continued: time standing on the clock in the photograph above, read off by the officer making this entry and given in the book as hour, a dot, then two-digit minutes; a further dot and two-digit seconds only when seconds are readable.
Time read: 2.15
